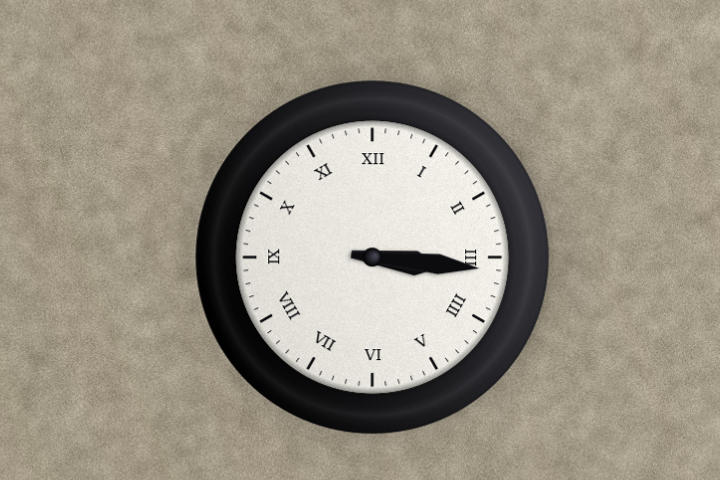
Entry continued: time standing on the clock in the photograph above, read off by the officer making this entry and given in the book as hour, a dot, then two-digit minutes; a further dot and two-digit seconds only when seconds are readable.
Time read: 3.16
